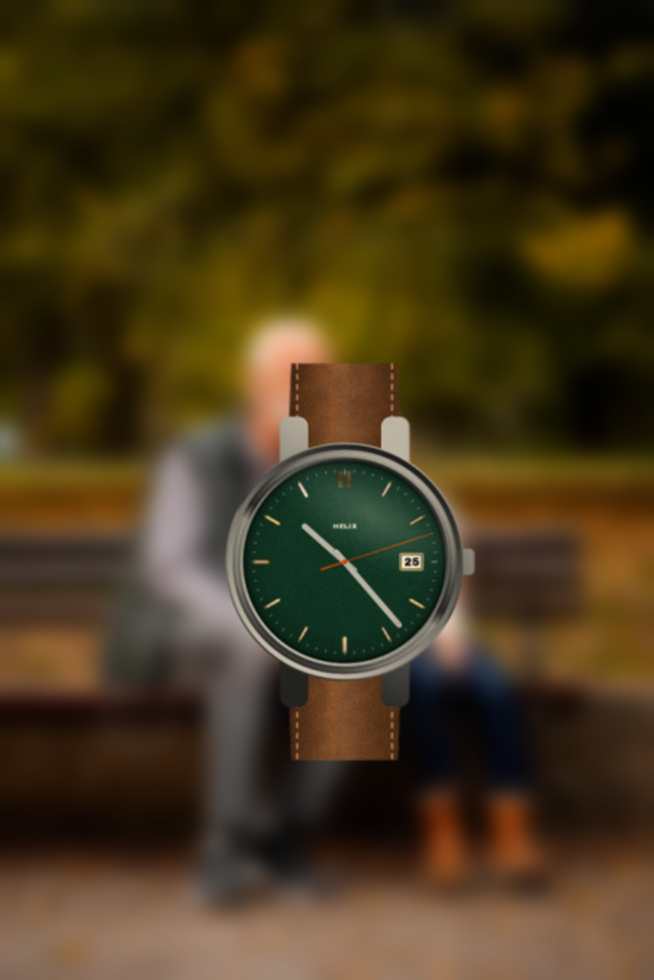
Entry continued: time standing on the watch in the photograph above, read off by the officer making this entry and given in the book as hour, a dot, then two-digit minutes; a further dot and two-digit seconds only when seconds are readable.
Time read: 10.23.12
